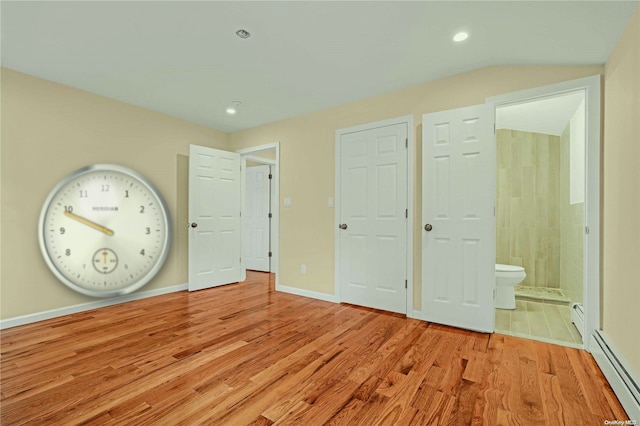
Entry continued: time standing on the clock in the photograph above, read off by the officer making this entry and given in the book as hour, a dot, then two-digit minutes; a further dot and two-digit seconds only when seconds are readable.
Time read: 9.49
